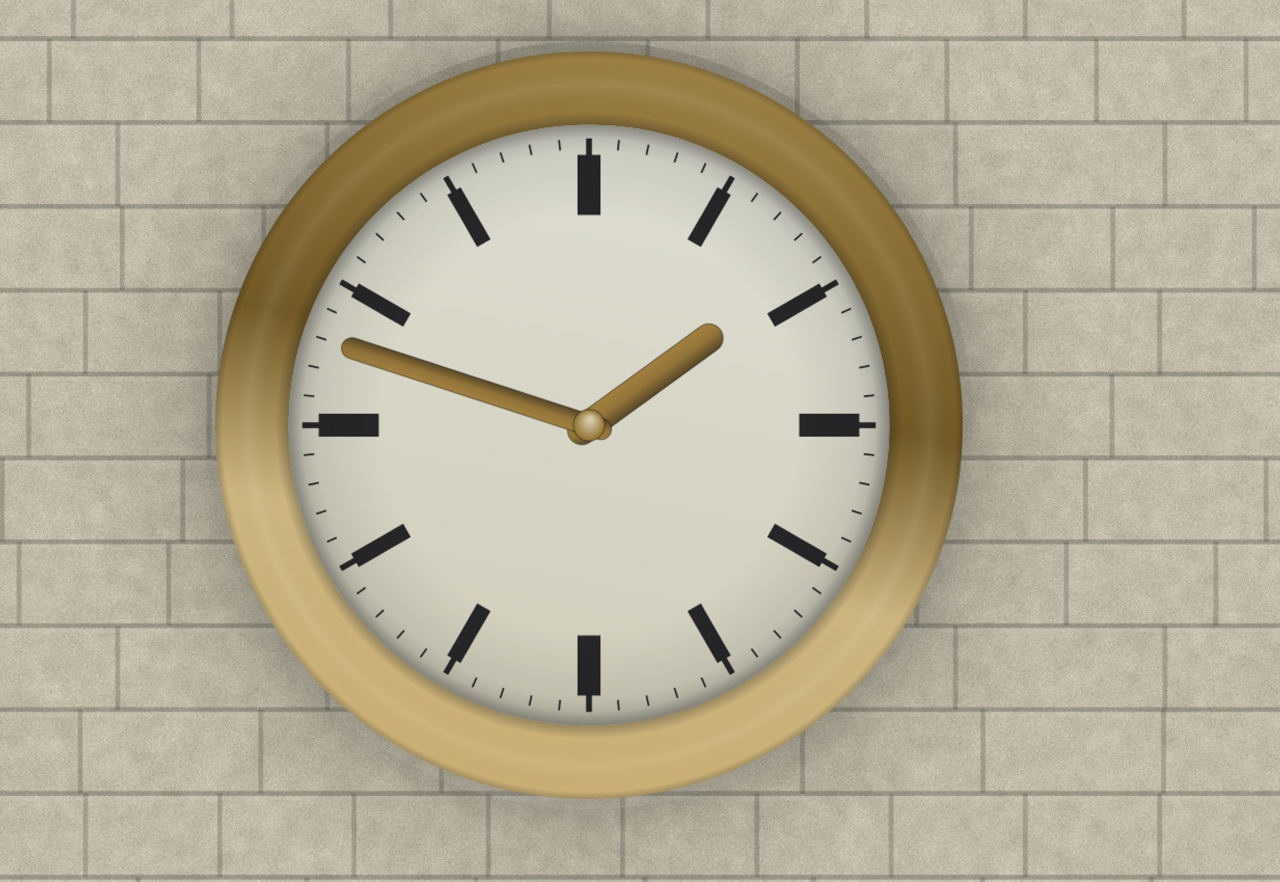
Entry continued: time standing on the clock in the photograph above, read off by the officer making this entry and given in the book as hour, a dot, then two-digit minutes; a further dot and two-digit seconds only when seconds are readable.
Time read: 1.48
